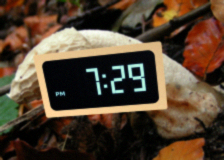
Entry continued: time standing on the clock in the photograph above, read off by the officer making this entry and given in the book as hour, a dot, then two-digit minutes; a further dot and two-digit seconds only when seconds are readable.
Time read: 7.29
